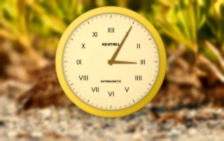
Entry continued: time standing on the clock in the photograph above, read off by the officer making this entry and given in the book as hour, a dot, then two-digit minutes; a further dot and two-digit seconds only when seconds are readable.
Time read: 3.05
